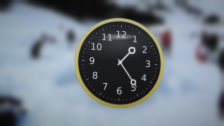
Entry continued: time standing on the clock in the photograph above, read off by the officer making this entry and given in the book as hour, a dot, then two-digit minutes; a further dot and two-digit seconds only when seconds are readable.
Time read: 1.24
